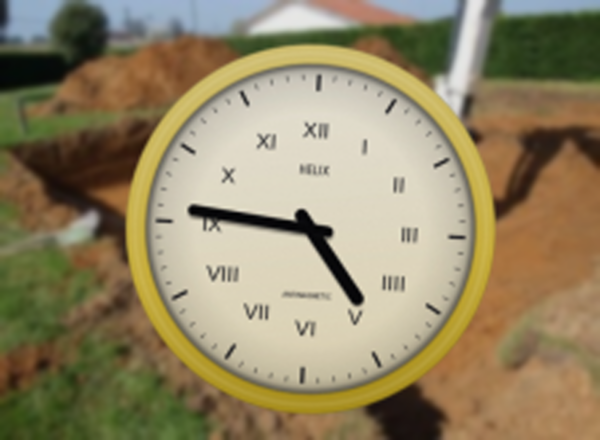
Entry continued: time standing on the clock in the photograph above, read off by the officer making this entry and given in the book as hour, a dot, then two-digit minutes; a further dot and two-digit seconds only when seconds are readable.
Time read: 4.46
